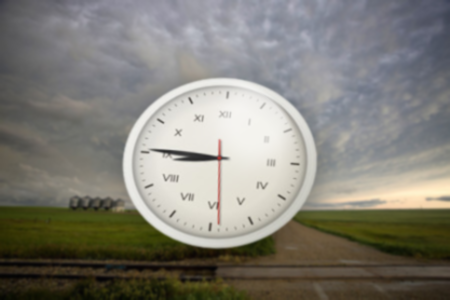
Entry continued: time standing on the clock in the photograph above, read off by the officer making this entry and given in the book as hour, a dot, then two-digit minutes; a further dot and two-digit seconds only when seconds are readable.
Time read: 8.45.29
